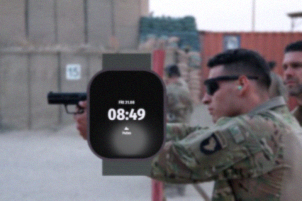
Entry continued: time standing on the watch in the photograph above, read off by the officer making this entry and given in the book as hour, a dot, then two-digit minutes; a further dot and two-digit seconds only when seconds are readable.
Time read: 8.49
